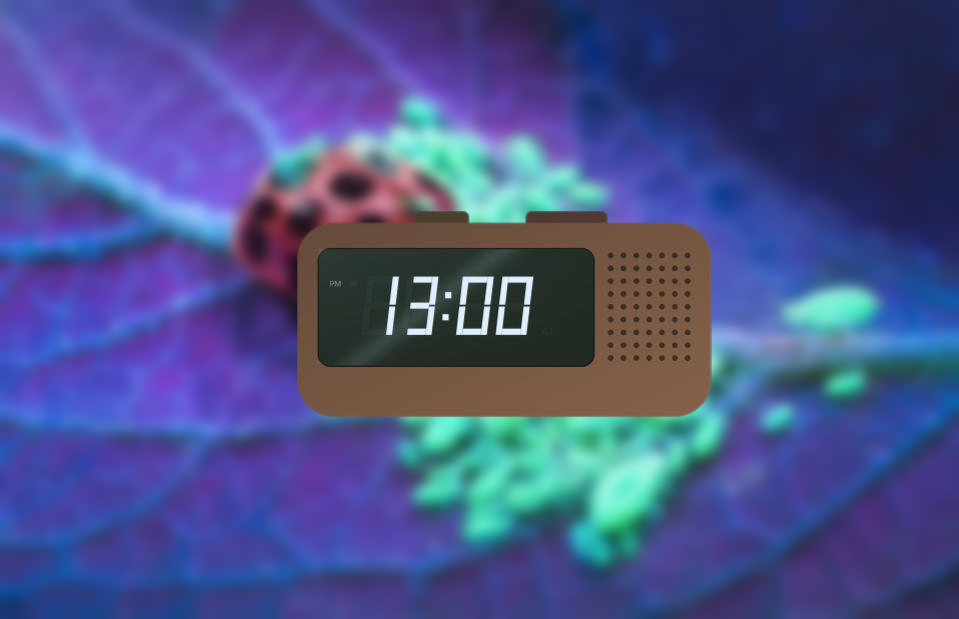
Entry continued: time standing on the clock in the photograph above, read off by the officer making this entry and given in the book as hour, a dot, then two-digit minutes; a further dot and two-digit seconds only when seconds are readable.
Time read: 13.00
